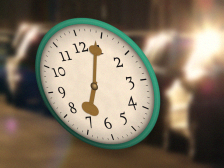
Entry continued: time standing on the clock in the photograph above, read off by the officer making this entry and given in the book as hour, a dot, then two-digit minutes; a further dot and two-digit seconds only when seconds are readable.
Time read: 7.04
